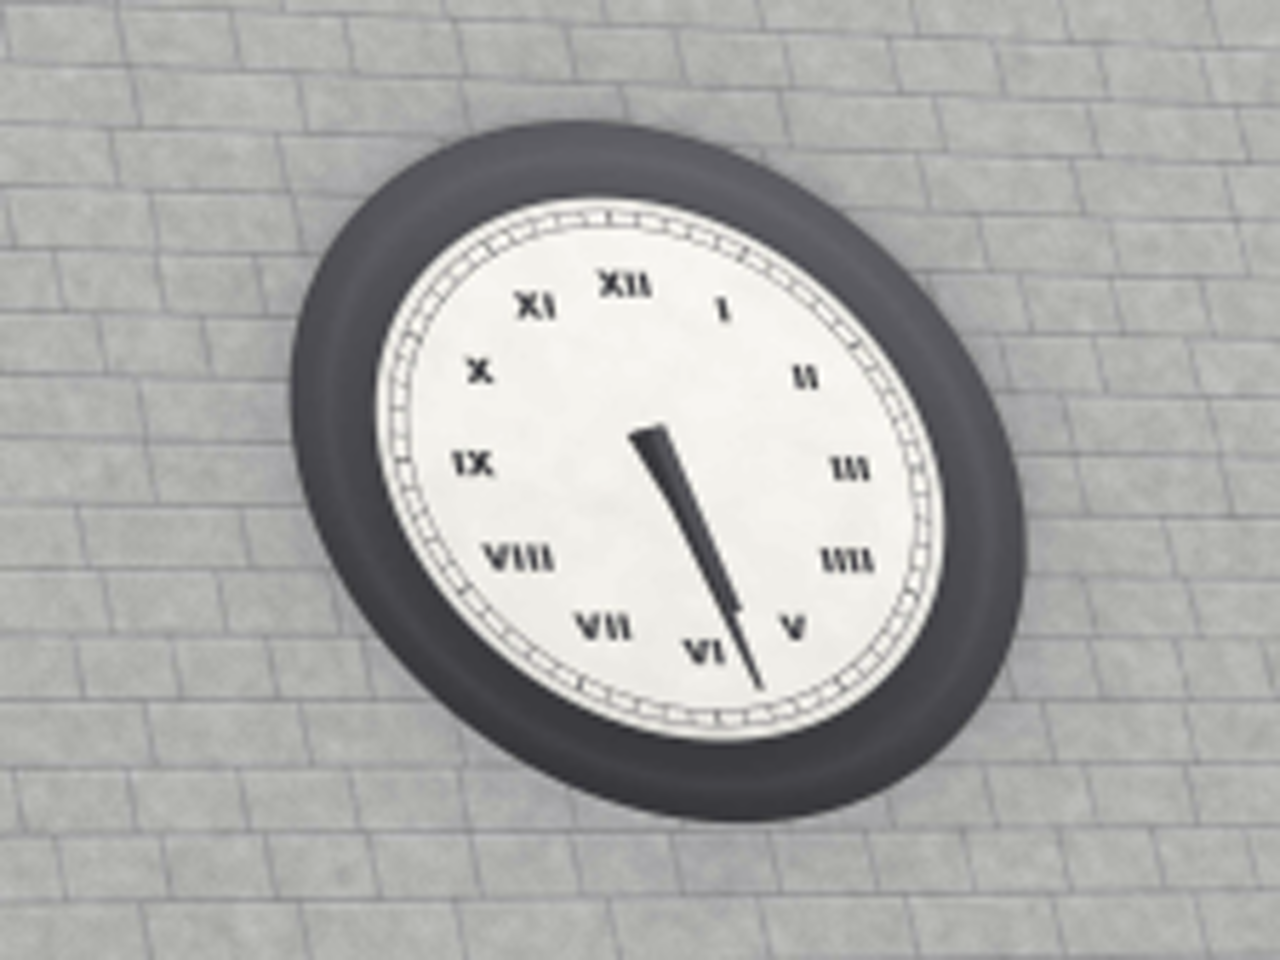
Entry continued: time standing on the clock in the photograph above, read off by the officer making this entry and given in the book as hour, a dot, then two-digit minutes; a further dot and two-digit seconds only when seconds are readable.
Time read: 5.28
